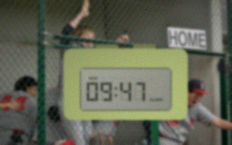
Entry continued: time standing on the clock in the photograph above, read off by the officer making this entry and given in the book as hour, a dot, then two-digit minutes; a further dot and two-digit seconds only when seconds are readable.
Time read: 9.47
